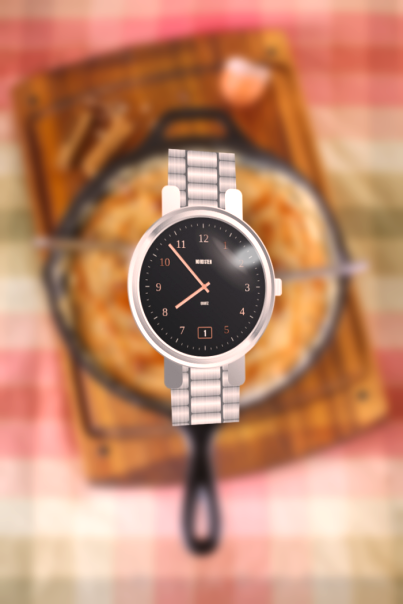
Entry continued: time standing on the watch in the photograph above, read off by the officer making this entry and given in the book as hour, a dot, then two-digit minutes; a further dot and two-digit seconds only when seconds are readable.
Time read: 7.53
